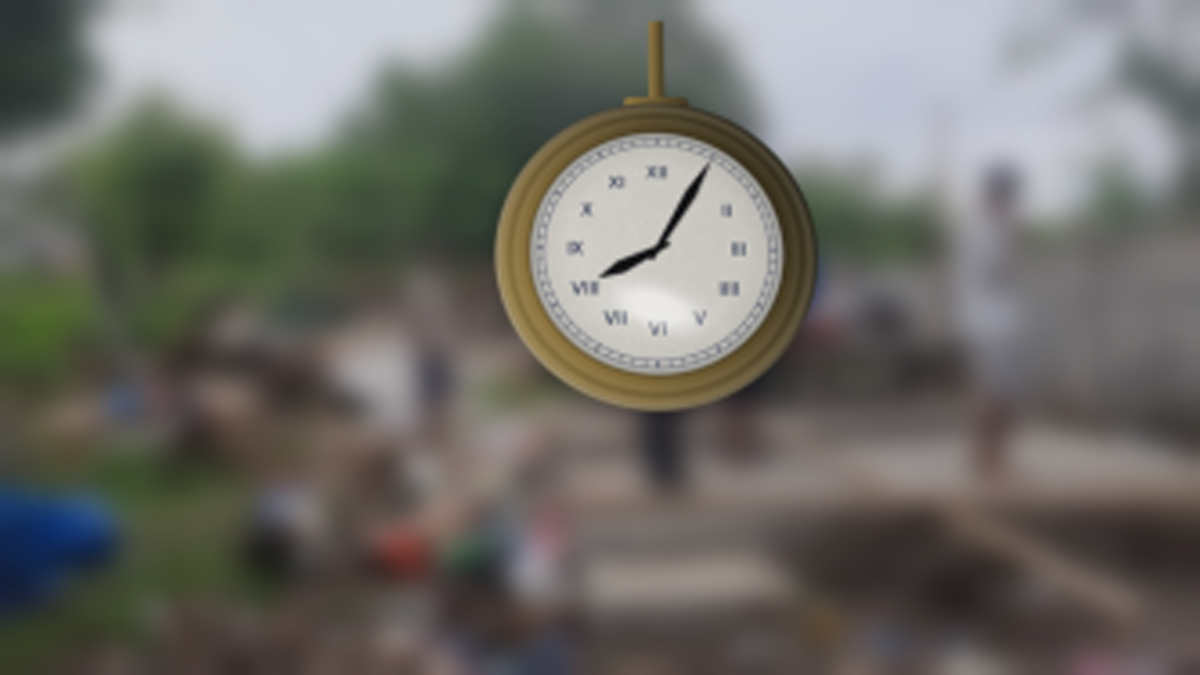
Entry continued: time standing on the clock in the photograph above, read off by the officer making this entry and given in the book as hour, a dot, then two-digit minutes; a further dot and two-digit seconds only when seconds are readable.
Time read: 8.05
